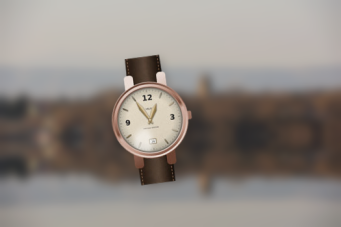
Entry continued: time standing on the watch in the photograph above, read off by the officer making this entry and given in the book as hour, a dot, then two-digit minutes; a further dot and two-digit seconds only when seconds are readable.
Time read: 12.55
